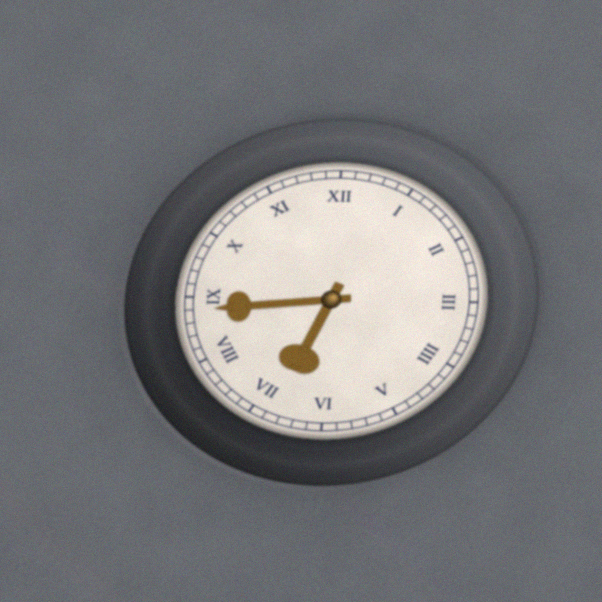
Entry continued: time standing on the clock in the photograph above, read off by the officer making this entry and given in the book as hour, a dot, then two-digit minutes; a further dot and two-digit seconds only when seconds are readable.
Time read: 6.44
